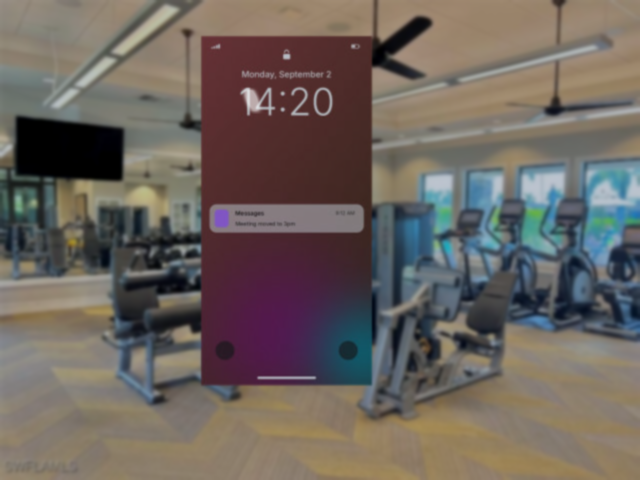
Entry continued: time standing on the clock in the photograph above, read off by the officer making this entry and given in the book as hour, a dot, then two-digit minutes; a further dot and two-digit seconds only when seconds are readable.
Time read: 14.20
